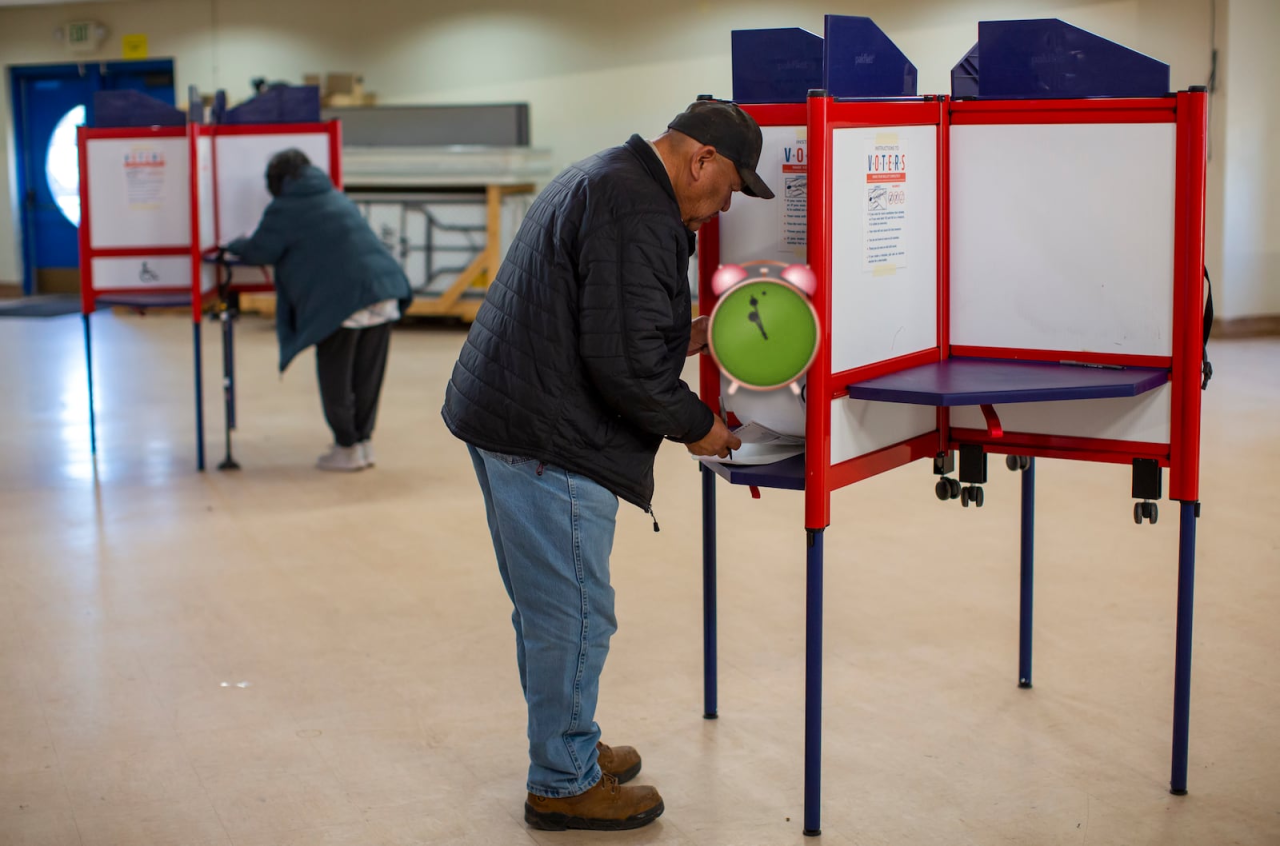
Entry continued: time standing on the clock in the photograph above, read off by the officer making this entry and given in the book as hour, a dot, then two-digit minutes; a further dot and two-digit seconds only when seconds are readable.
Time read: 10.57
